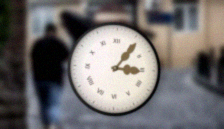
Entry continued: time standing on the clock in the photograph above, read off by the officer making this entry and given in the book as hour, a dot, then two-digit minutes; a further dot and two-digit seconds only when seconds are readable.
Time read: 3.06
